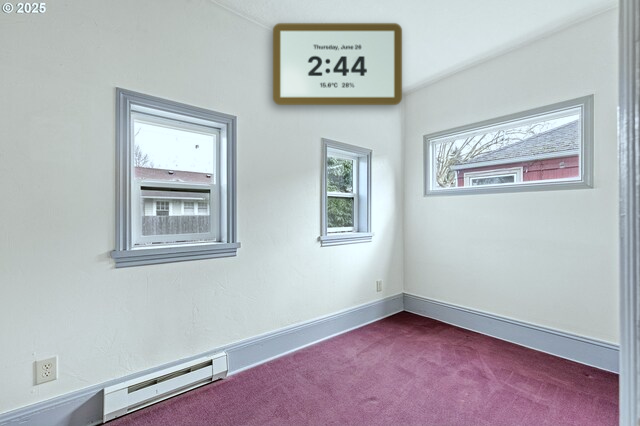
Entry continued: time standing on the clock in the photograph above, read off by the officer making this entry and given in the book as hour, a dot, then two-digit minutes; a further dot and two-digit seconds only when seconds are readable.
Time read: 2.44
